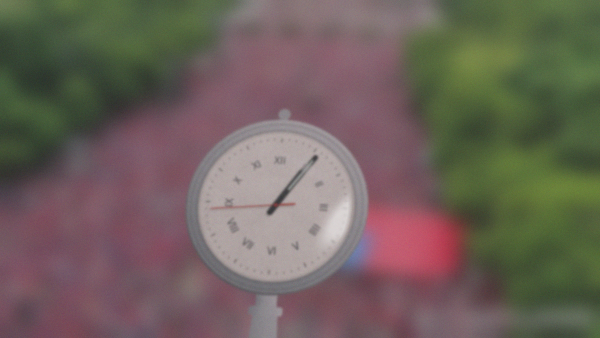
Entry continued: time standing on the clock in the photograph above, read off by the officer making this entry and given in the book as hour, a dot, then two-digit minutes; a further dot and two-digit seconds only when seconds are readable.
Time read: 1.05.44
